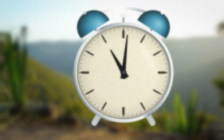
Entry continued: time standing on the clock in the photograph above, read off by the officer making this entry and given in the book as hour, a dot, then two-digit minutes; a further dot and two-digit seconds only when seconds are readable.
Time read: 11.01
